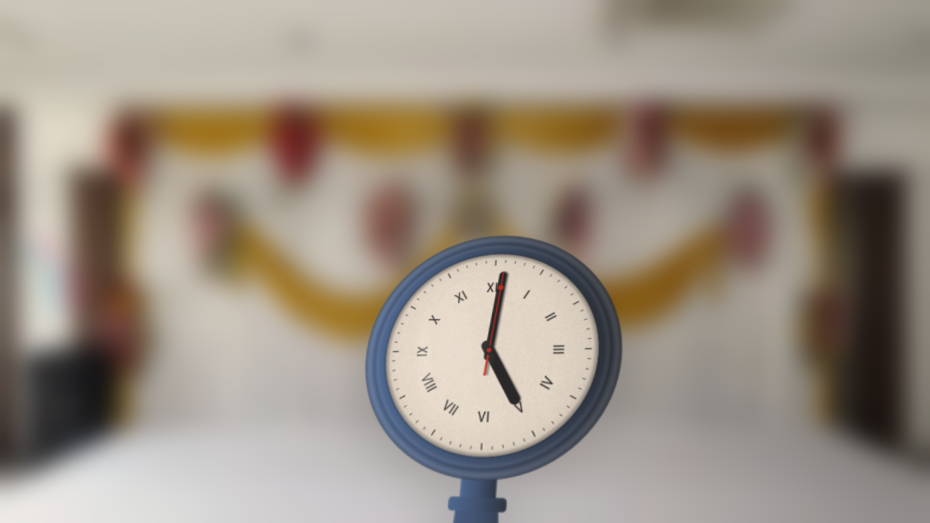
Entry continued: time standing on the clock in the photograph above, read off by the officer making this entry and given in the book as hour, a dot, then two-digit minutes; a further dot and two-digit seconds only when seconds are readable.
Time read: 5.01.01
